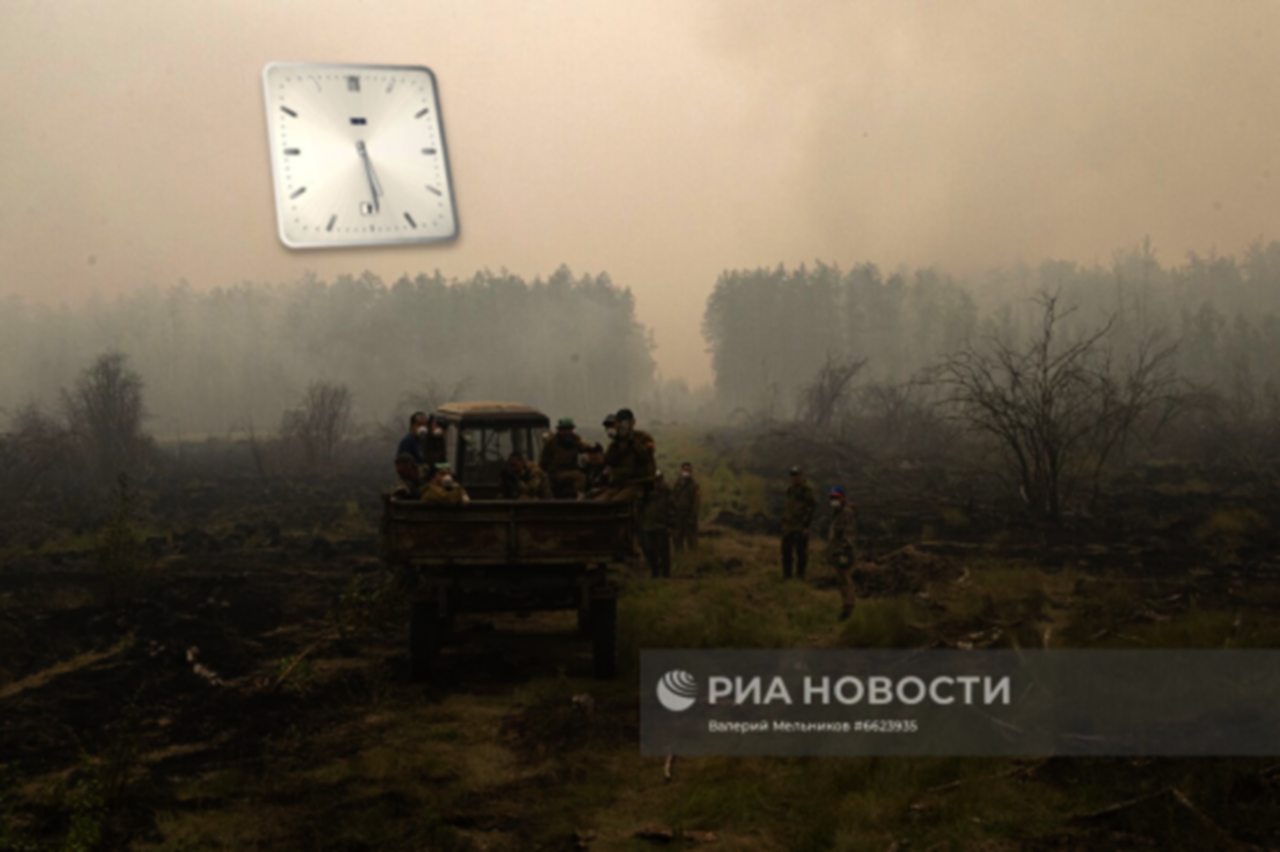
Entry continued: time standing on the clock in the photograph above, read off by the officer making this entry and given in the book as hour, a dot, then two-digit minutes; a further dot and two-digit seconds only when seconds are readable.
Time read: 5.29
